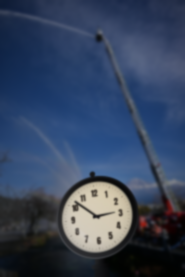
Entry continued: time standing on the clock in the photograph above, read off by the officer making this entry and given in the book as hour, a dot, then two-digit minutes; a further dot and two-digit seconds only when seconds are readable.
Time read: 2.52
